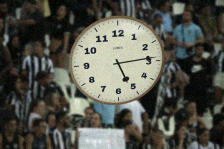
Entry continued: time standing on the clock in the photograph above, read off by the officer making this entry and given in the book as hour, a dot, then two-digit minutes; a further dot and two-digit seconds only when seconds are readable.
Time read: 5.14
